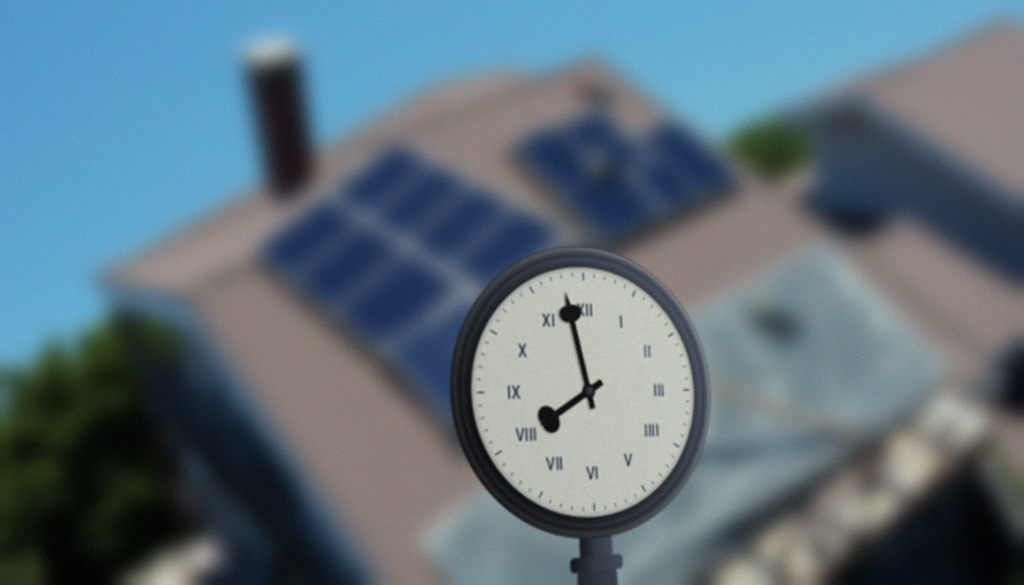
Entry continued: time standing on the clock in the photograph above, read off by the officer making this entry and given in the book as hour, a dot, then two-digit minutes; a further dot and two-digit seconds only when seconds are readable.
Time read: 7.58
